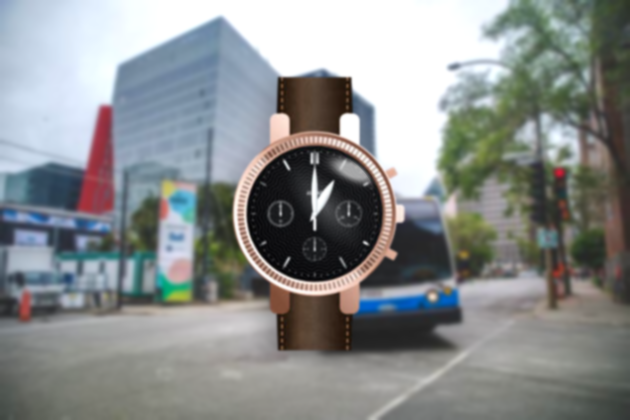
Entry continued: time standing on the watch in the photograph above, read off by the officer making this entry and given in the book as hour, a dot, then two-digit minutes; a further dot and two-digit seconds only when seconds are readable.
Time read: 1.00
